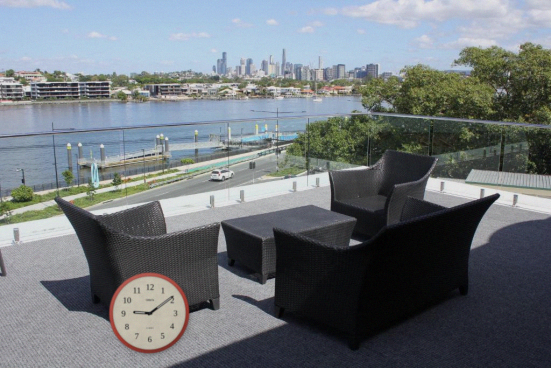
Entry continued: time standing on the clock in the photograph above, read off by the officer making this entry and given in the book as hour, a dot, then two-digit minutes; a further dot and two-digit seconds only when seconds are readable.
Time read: 9.09
